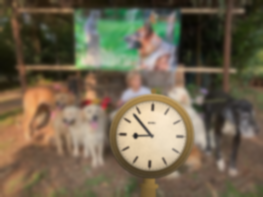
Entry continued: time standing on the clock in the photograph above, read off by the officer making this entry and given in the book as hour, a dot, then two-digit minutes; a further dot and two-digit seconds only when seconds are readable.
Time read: 8.53
